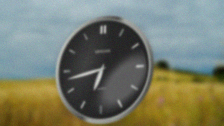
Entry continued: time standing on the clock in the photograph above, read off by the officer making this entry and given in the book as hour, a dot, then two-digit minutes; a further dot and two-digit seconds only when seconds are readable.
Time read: 6.43
